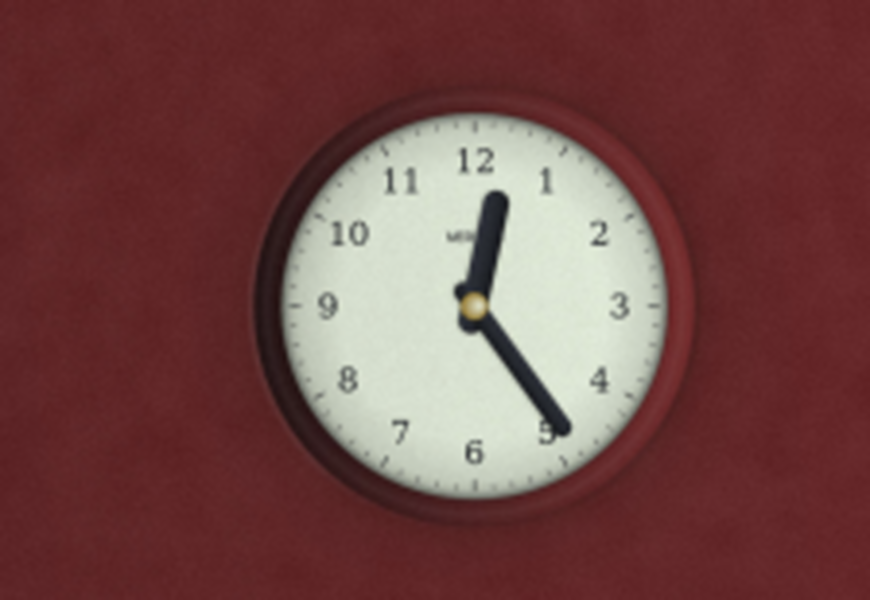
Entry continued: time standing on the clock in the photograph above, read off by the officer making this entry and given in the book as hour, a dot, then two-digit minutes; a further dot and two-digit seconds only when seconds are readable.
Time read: 12.24
